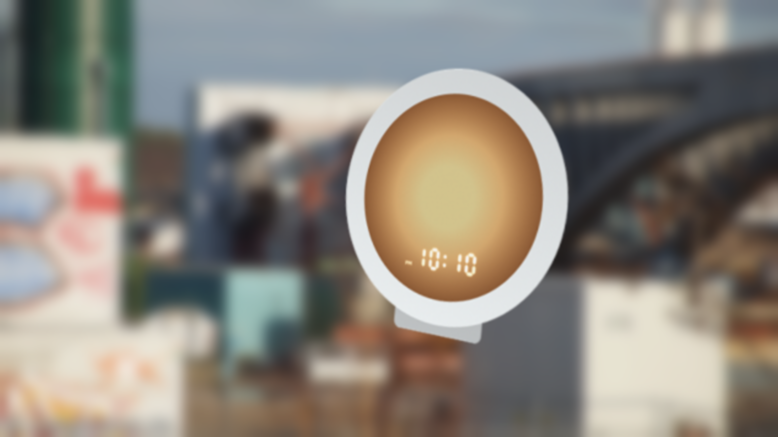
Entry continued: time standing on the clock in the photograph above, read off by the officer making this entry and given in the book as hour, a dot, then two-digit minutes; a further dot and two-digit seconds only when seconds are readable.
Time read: 10.10
